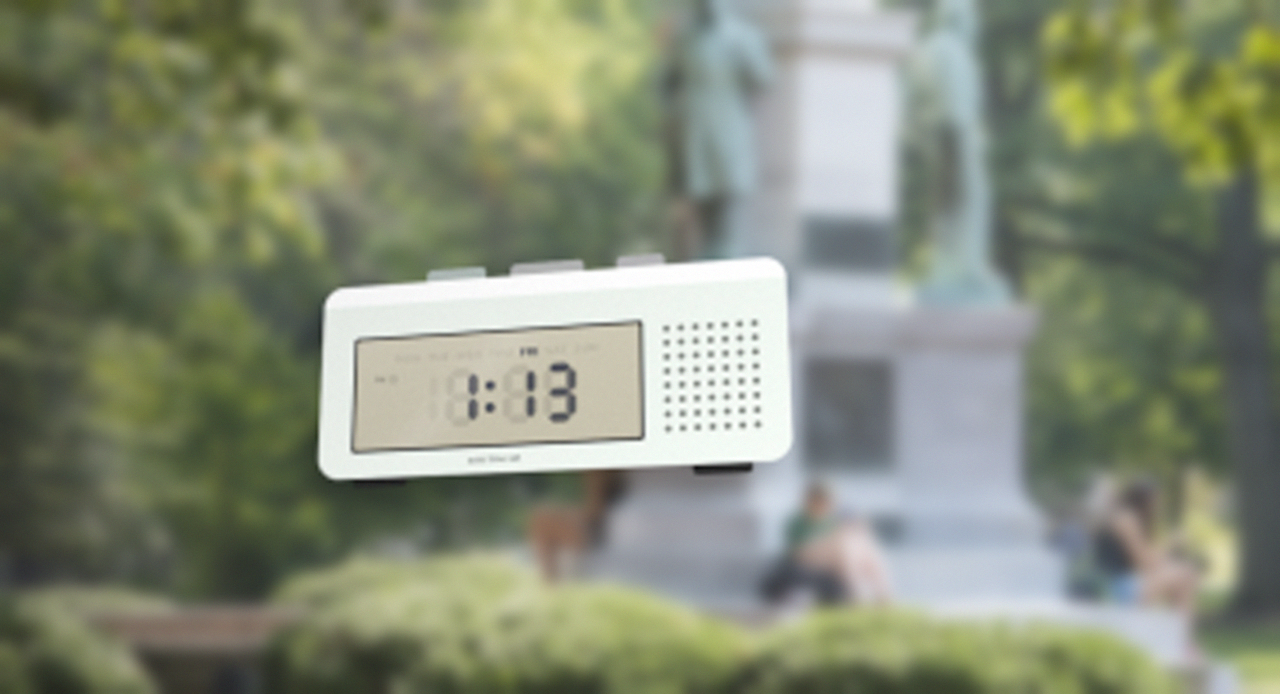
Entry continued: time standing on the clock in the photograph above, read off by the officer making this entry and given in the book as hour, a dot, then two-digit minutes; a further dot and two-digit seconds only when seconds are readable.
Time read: 1.13
